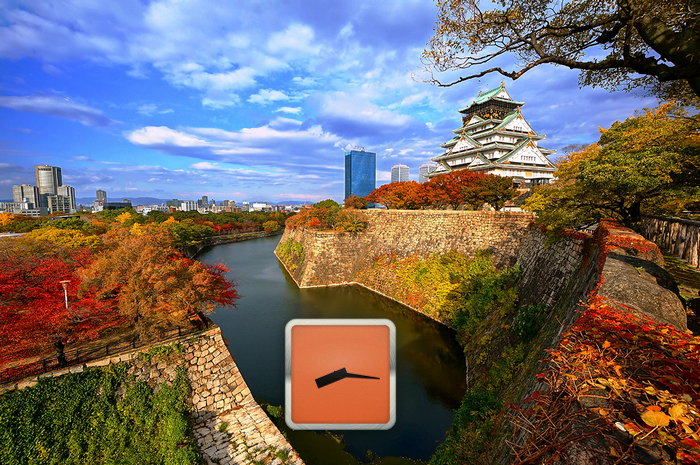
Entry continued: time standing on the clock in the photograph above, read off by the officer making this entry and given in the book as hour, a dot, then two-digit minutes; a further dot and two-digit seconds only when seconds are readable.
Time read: 8.16
